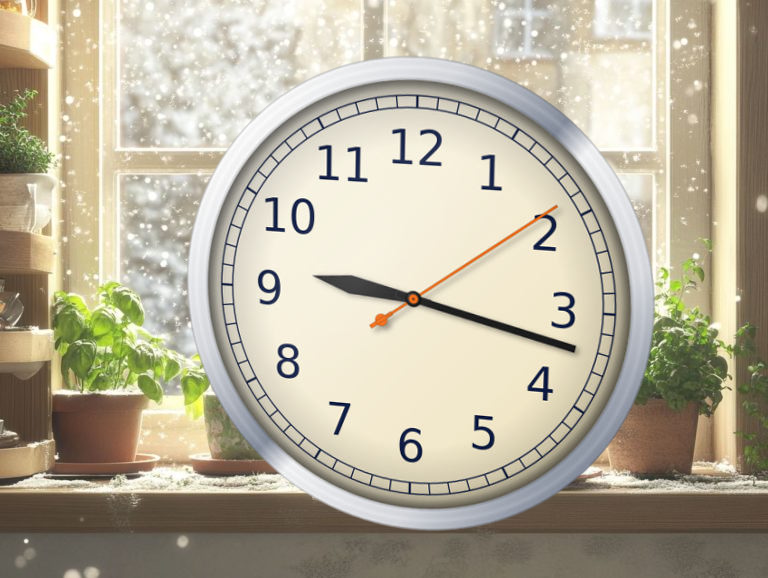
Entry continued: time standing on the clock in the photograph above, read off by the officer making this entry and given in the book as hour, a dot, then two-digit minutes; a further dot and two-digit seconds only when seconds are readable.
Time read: 9.17.09
